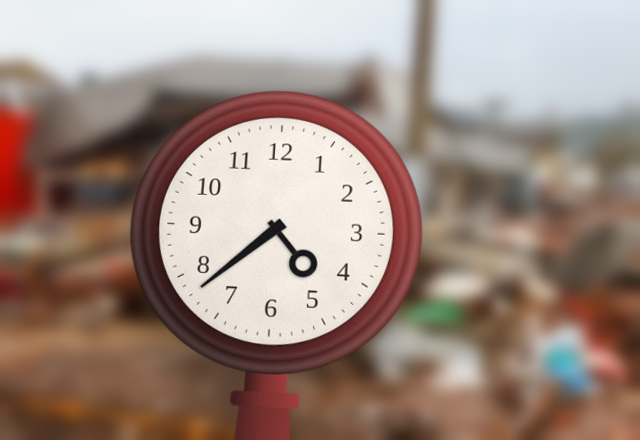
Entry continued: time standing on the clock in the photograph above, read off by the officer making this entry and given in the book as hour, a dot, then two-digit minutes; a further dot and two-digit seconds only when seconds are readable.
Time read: 4.38
